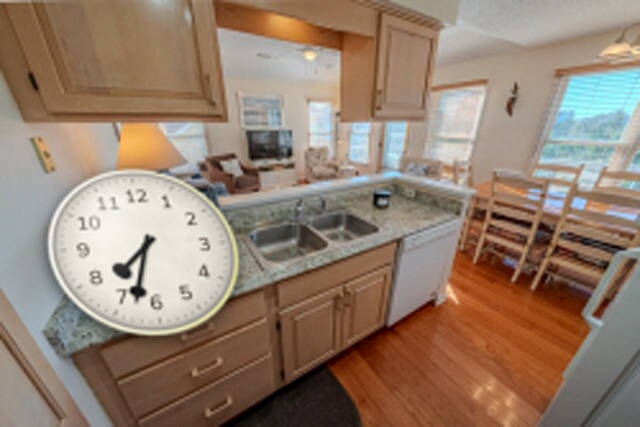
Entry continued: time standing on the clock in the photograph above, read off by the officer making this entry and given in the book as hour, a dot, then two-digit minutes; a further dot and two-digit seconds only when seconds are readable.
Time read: 7.33
